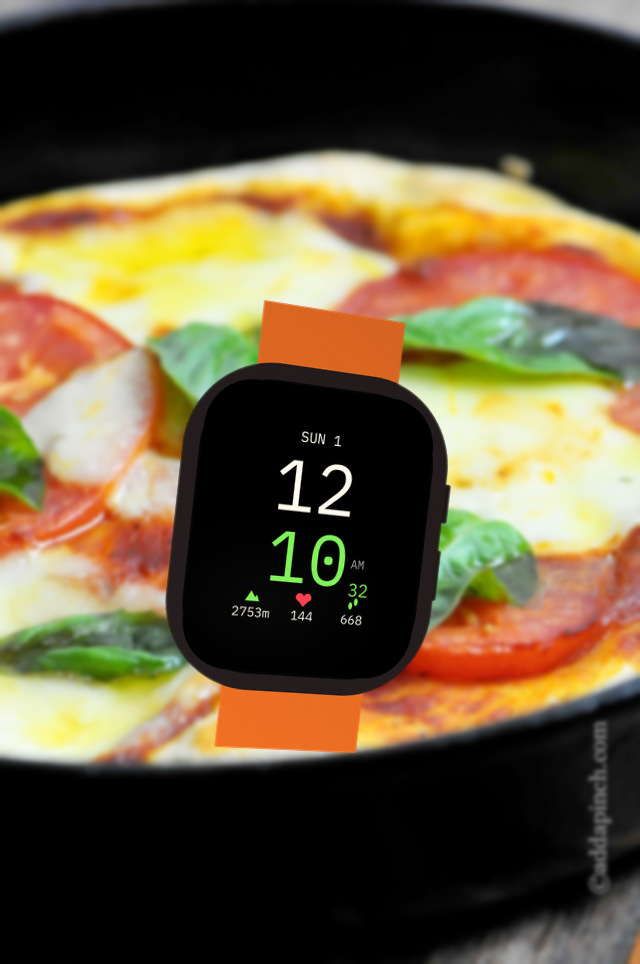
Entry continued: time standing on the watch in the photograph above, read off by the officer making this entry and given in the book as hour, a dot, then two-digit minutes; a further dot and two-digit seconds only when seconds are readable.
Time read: 12.10.32
